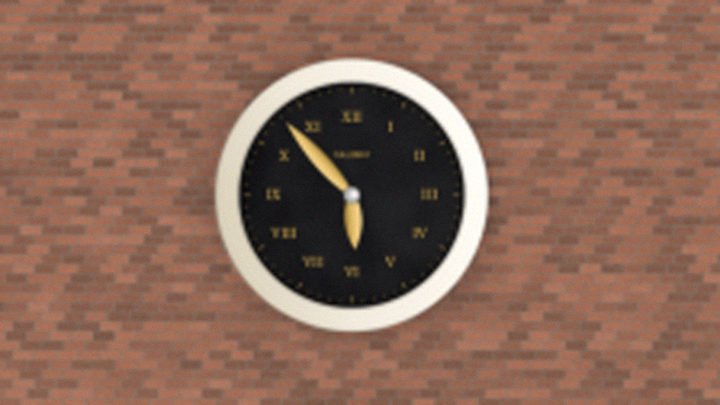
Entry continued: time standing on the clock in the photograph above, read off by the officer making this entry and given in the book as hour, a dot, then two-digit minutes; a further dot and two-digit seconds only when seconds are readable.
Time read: 5.53
